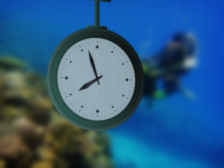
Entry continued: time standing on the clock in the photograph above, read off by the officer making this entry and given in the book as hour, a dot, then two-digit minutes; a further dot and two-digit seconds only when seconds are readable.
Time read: 7.57
